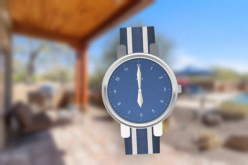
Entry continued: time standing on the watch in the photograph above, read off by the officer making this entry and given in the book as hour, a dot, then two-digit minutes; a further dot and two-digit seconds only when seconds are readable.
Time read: 6.00
